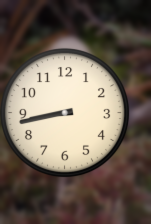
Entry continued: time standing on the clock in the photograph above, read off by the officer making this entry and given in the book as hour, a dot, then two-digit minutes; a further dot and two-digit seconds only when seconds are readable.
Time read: 8.43
